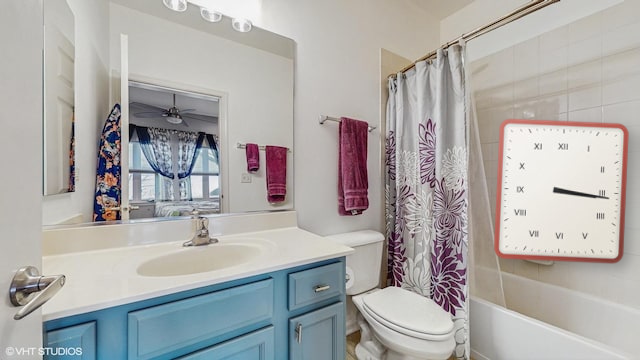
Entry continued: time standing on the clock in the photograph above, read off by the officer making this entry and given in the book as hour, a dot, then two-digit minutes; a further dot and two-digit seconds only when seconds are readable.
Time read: 3.16
